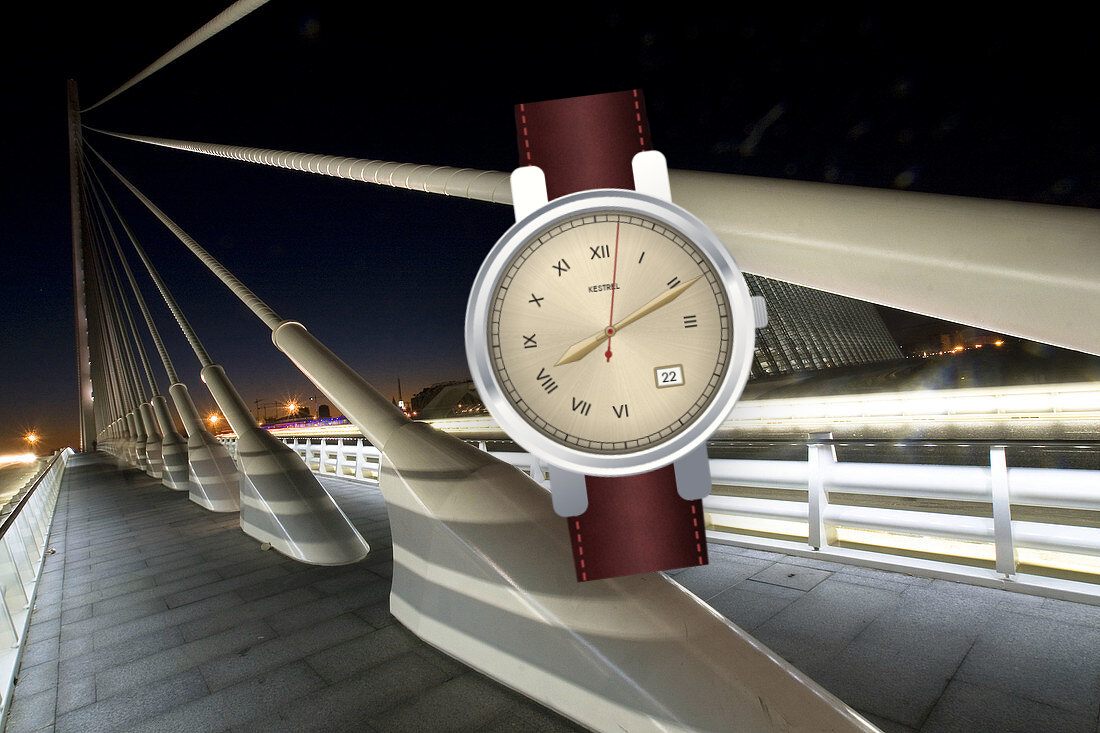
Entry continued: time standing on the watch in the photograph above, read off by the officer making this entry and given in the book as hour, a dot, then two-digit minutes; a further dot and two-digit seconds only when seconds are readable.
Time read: 8.11.02
